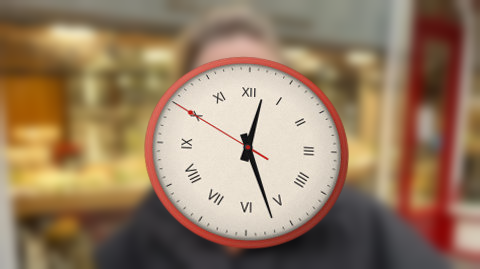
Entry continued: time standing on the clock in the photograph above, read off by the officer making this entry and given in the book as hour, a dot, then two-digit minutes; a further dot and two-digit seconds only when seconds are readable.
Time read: 12.26.50
